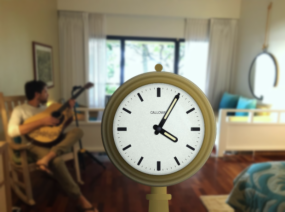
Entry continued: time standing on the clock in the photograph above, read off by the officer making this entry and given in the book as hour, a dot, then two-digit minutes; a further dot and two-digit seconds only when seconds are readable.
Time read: 4.05
